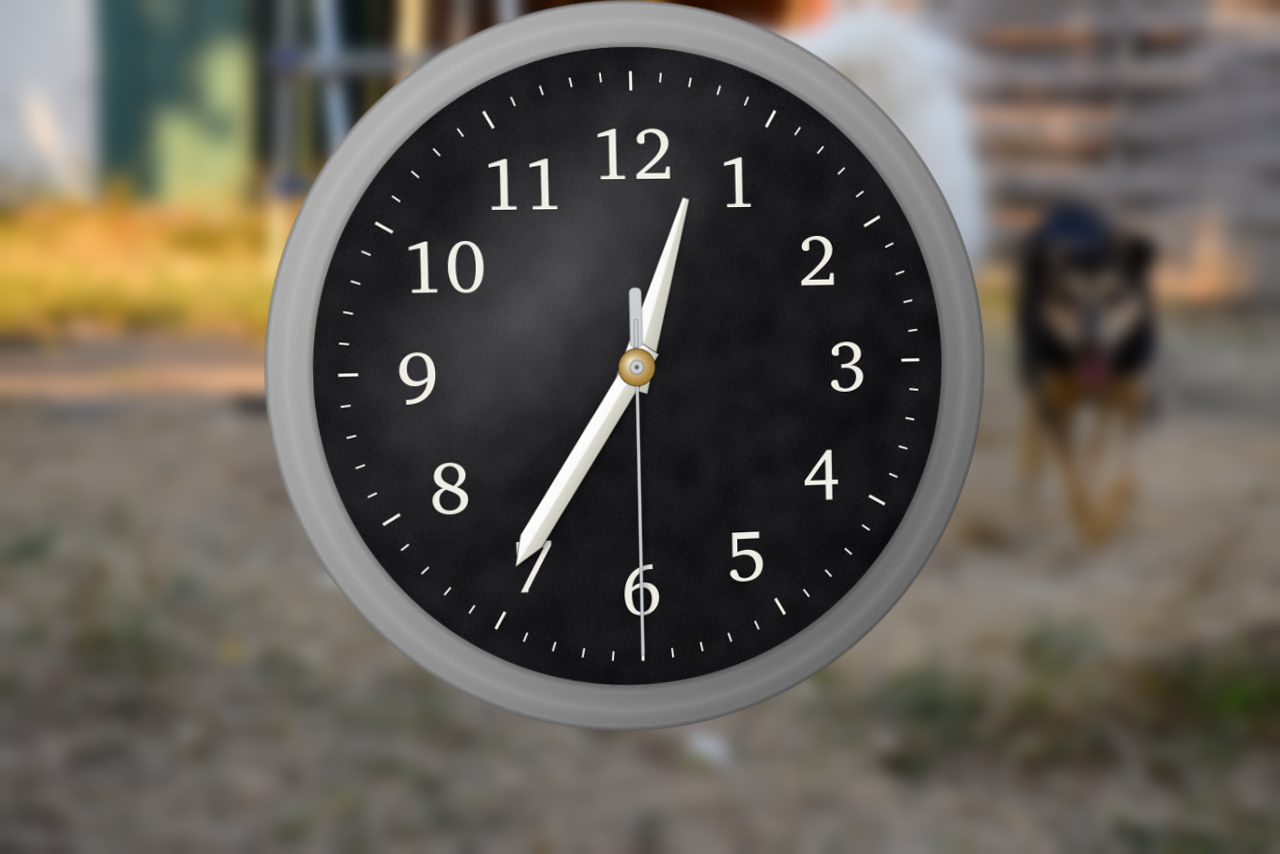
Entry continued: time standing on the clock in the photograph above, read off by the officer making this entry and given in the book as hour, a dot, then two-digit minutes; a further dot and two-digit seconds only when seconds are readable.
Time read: 12.35.30
